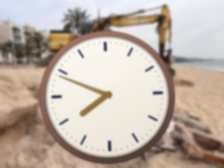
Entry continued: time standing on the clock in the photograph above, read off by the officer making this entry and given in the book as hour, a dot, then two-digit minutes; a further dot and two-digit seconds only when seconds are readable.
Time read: 7.49
